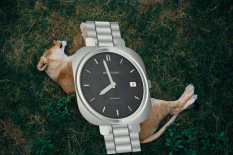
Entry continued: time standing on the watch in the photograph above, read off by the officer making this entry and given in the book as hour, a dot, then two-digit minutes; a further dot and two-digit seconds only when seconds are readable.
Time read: 7.58
